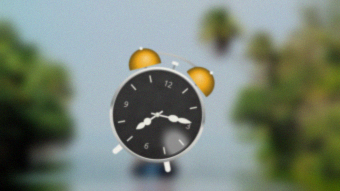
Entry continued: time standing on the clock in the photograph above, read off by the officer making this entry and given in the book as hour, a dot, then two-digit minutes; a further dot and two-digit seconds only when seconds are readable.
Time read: 7.14
